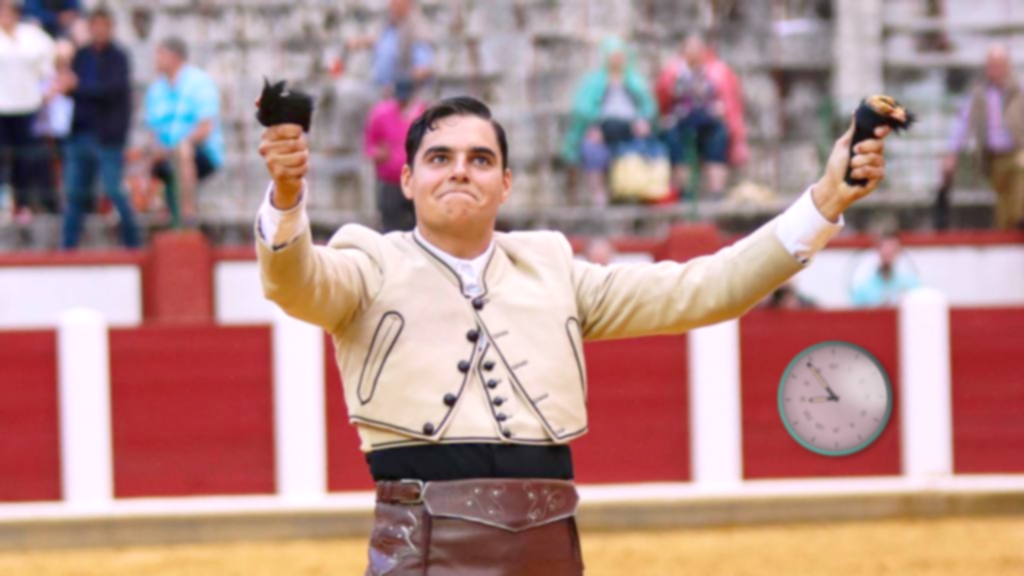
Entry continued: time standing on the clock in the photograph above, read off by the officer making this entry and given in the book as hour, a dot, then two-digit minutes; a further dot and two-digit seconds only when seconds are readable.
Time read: 8.54
